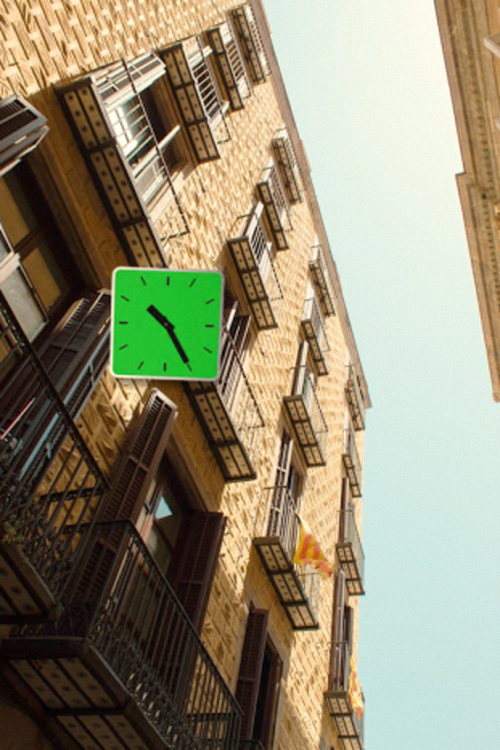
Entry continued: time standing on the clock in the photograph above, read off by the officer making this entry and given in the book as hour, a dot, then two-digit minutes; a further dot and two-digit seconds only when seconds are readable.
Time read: 10.25
